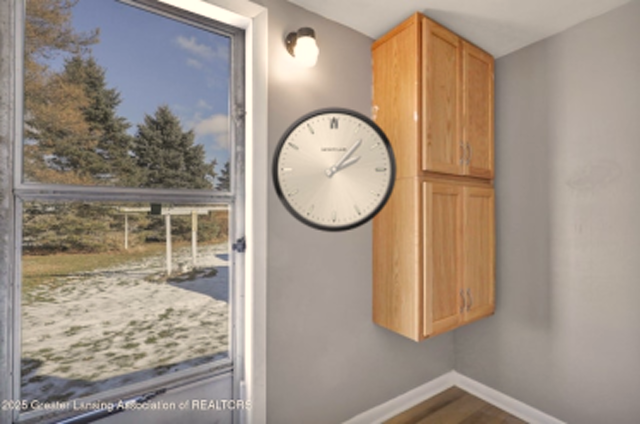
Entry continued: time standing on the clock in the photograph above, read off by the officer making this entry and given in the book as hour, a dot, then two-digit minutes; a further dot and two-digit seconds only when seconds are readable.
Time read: 2.07
